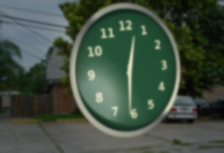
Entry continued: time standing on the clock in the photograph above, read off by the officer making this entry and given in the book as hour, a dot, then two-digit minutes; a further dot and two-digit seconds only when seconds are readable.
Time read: 12.31
